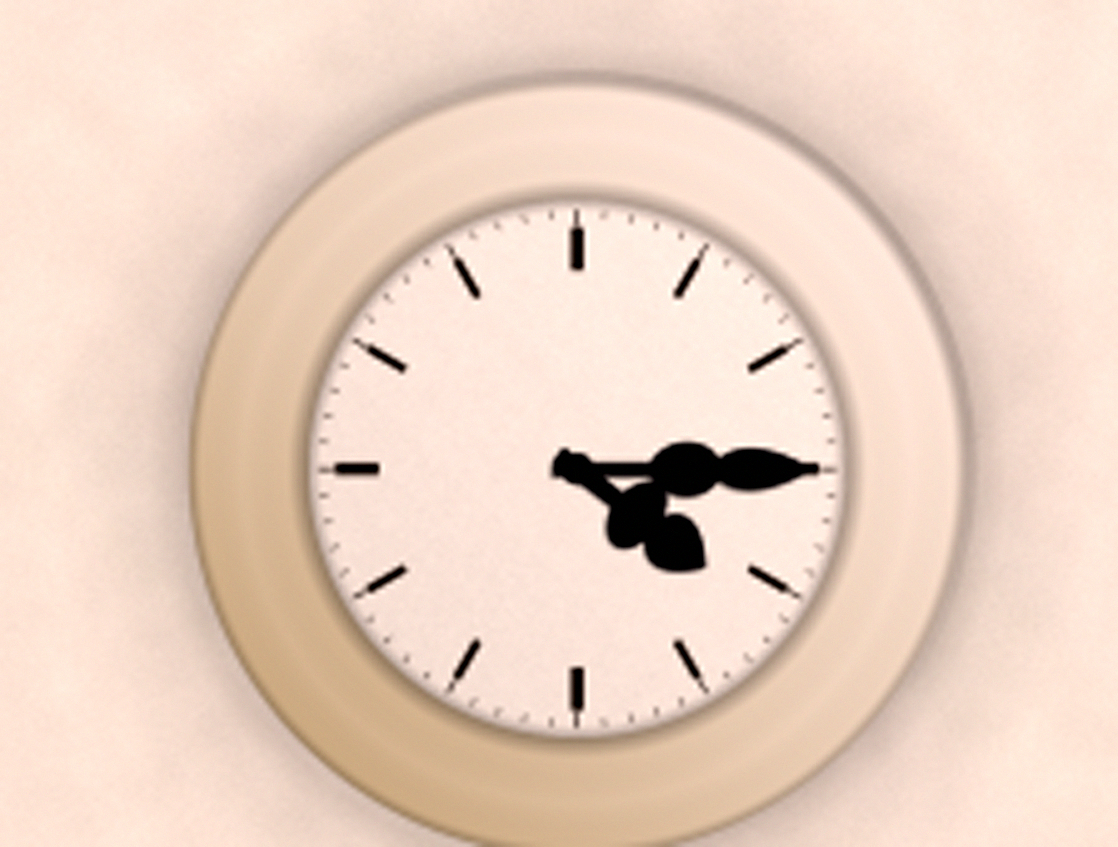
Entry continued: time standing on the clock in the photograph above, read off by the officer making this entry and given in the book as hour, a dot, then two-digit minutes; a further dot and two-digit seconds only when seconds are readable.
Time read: 4.15
